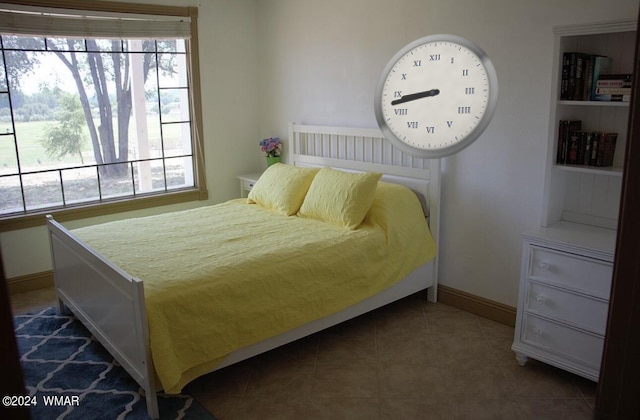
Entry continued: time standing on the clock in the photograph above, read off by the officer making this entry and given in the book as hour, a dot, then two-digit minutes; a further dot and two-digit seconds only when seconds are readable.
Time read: 8.43
